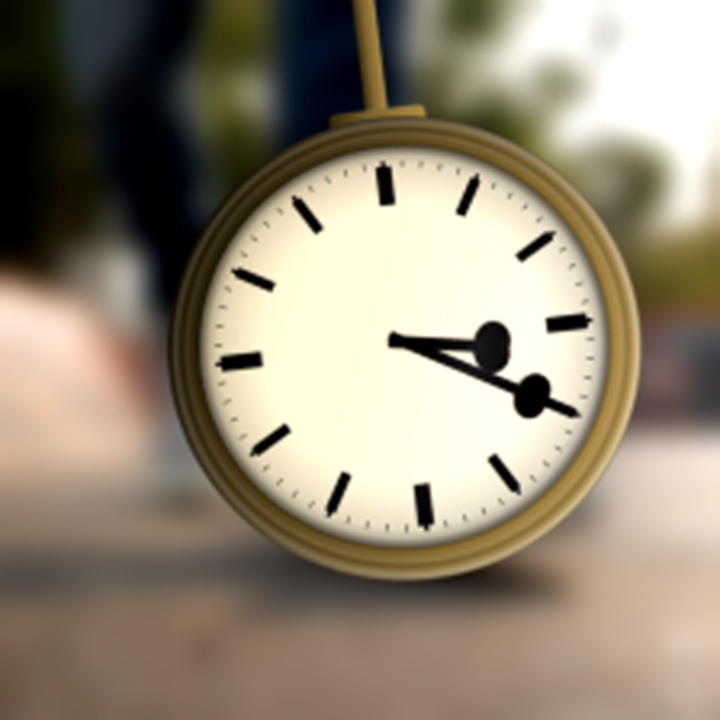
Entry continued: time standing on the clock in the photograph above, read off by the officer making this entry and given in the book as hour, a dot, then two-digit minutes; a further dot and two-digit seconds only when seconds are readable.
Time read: 3.20
